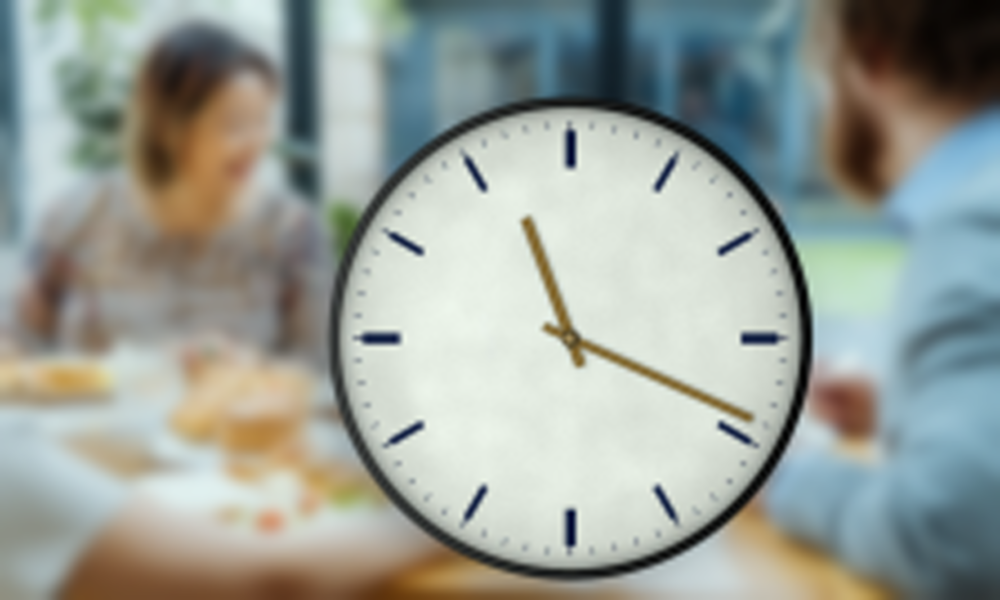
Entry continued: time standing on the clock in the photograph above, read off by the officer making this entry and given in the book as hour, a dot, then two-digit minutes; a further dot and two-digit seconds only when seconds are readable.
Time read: 11.19
